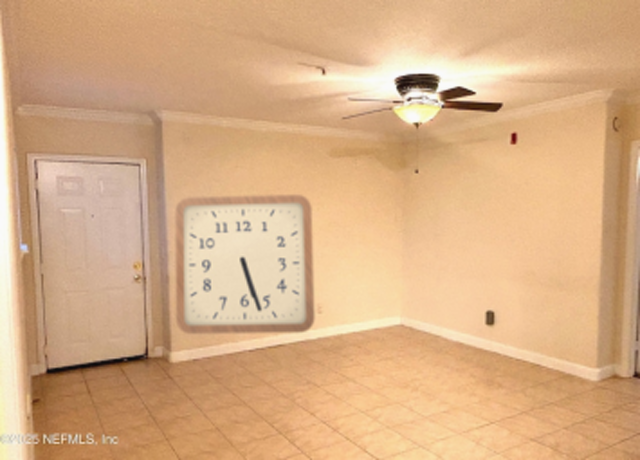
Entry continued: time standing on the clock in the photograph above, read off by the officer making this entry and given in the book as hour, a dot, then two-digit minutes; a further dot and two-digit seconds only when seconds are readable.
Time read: 5.27
